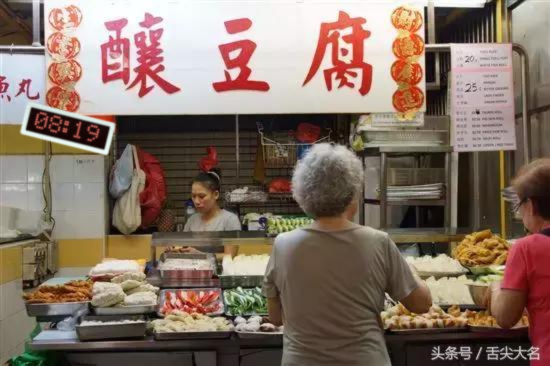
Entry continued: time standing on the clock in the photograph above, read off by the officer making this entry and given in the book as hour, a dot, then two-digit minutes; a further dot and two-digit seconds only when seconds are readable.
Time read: 8.19
